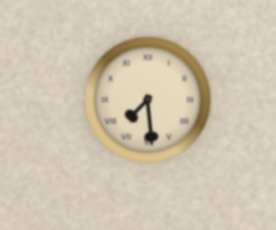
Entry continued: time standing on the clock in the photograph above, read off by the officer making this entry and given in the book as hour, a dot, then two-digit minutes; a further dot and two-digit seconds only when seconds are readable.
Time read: 7.29
